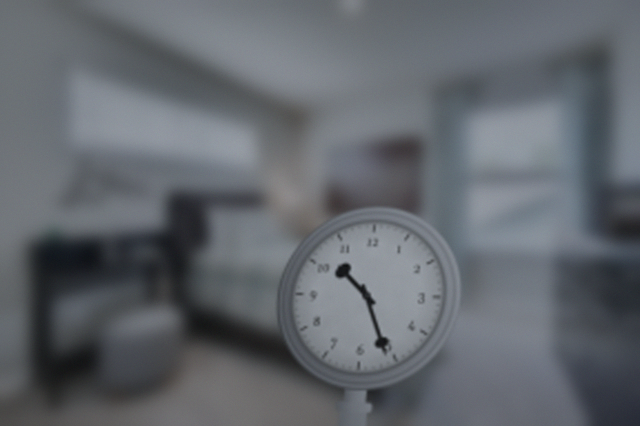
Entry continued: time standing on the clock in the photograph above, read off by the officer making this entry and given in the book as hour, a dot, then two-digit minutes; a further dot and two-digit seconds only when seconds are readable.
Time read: 10.26
